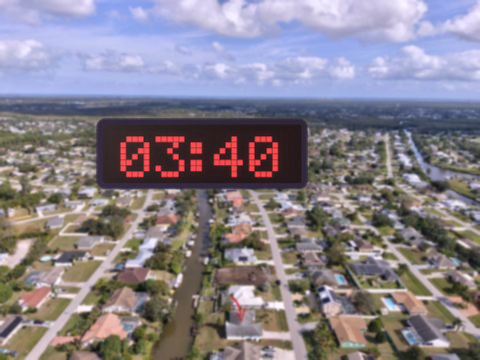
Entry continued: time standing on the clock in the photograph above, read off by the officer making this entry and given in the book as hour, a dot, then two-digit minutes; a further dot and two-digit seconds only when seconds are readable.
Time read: 3.40
